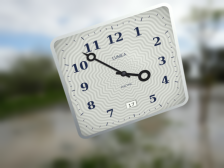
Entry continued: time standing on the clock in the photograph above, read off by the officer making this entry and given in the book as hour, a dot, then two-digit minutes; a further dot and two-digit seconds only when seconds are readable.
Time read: 3.53
